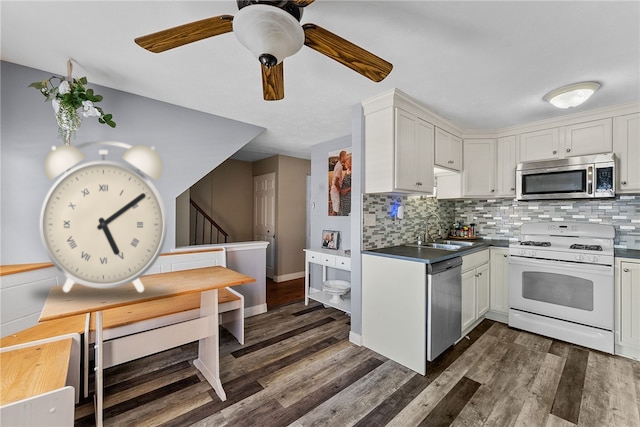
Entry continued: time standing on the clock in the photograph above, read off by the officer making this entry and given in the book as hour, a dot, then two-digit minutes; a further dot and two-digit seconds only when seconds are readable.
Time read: 5.09
